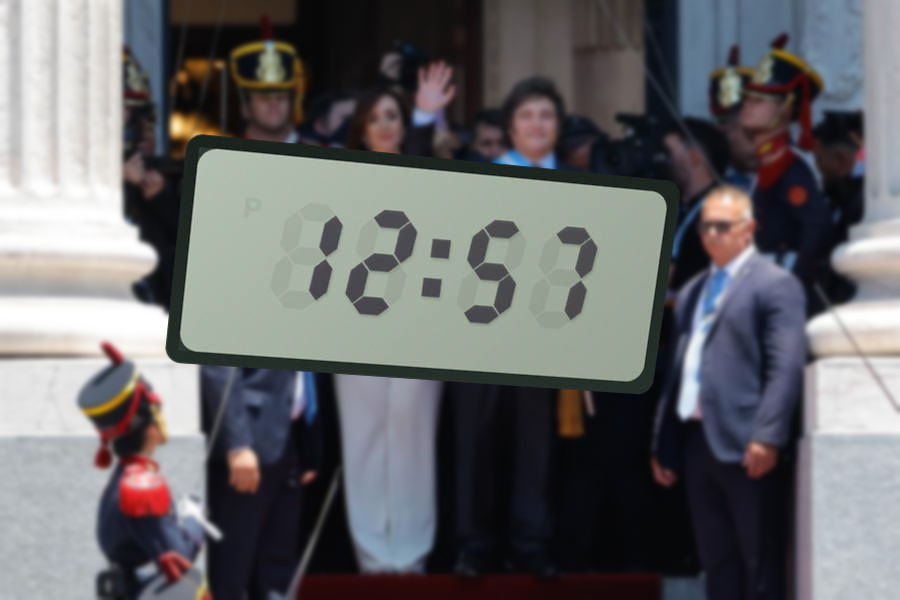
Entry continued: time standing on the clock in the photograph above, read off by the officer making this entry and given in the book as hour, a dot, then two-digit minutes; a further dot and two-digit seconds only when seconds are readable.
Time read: 12.57
